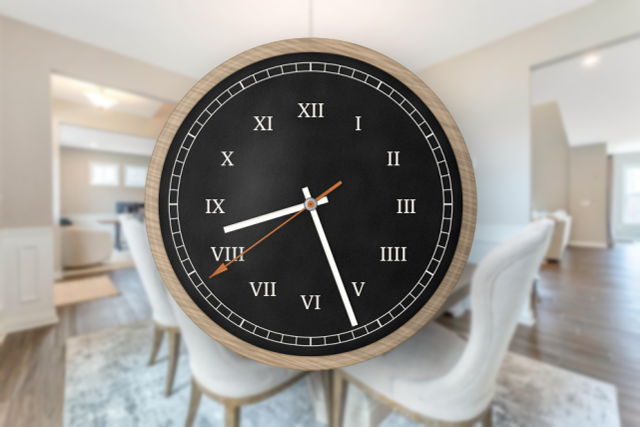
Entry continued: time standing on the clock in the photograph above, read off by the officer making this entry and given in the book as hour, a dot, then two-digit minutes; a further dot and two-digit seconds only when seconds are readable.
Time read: 8.26.39
